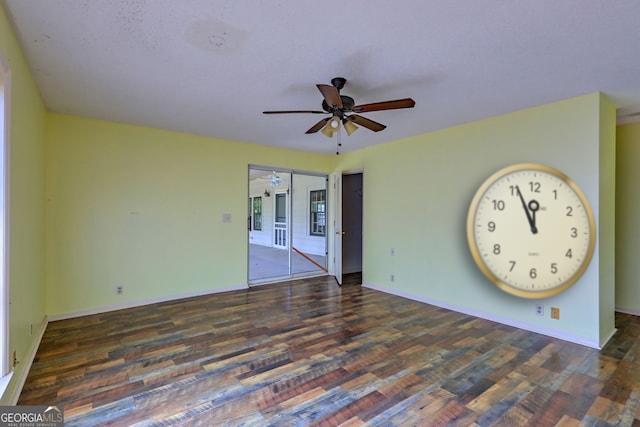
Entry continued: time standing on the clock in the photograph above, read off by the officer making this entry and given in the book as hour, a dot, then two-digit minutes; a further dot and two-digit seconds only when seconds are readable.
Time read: 11.56
